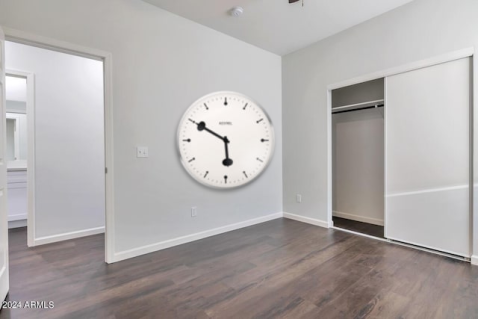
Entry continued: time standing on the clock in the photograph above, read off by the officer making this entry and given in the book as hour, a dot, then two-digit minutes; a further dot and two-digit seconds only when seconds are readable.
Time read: 5.50
